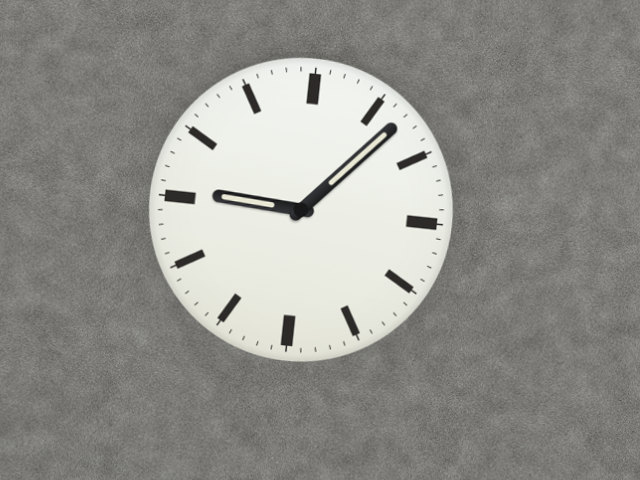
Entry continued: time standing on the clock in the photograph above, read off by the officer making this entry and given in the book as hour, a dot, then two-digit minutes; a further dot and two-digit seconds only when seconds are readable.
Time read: 9.07
